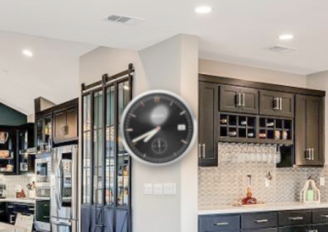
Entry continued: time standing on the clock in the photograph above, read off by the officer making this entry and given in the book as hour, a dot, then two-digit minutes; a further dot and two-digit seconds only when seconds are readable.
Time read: 7.41
